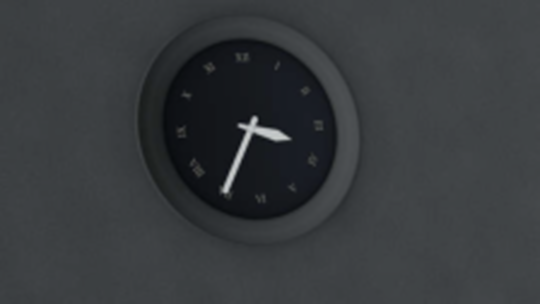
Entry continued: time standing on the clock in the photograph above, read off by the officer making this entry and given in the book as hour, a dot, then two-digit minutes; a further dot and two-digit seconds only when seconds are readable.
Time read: 3.35
